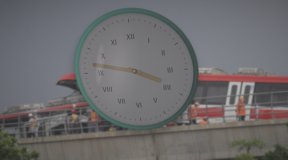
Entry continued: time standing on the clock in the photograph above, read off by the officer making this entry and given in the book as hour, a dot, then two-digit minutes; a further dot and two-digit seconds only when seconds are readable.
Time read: 3.47
